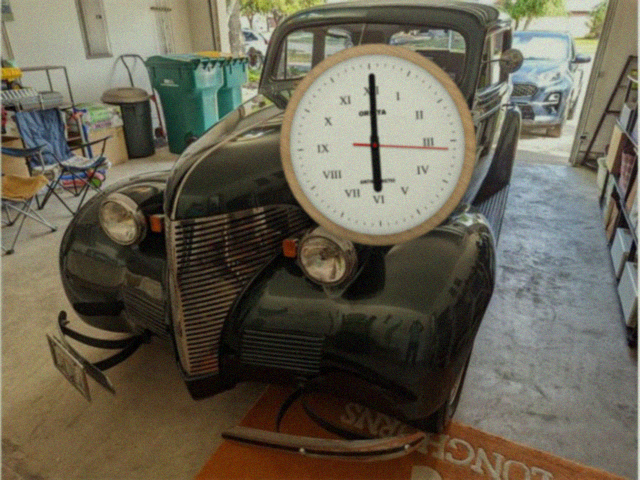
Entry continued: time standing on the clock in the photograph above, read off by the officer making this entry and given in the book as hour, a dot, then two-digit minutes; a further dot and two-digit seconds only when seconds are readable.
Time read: 6.00.16
